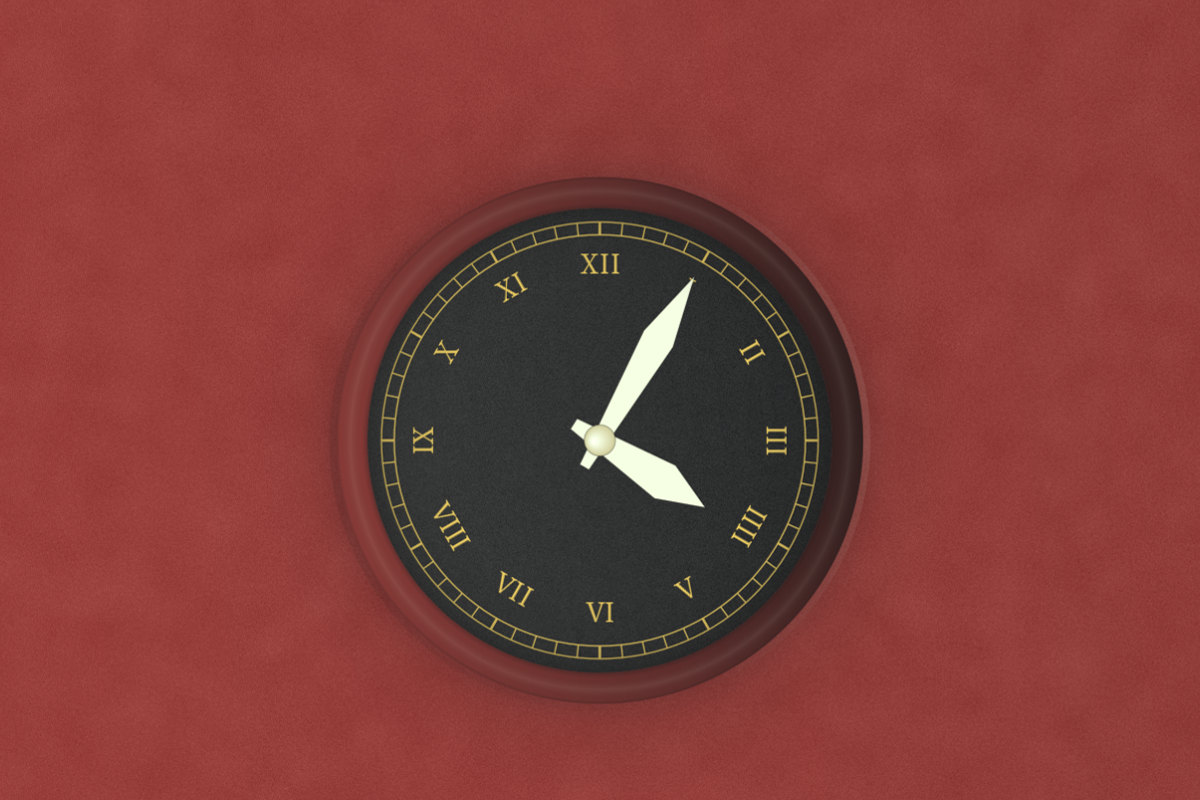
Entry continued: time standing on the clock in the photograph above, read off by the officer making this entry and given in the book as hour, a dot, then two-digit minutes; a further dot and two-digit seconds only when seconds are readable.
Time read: 4.05
